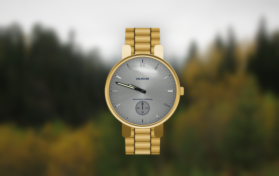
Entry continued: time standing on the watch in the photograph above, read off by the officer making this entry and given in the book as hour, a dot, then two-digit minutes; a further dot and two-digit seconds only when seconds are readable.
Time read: 9.48
